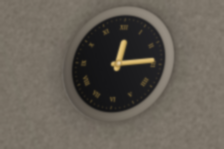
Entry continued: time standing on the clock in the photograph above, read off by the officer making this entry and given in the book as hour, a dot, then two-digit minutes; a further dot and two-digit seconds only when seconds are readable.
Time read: 12.14
